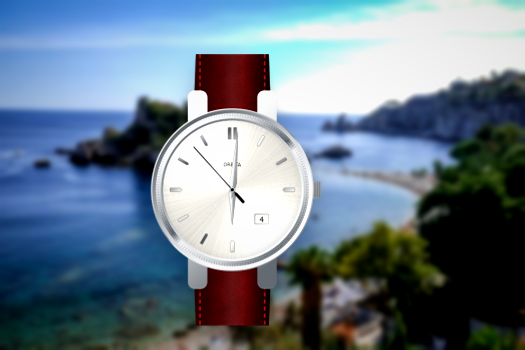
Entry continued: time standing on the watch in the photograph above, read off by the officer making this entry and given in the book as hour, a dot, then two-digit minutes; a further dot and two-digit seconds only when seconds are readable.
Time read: 6.00.53
